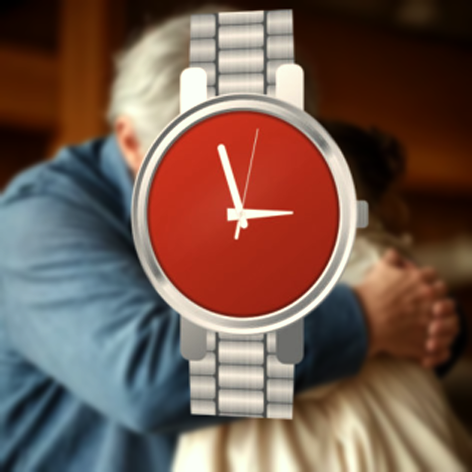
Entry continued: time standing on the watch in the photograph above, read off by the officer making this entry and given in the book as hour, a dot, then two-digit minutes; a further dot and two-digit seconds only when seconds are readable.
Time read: 2.57.02
